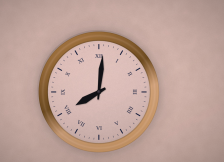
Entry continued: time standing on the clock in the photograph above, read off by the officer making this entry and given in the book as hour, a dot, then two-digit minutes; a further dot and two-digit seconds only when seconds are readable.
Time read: 8.01
